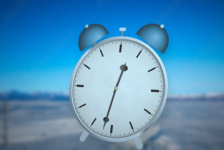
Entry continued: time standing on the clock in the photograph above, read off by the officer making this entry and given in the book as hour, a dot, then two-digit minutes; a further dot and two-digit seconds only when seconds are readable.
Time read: 12.32
